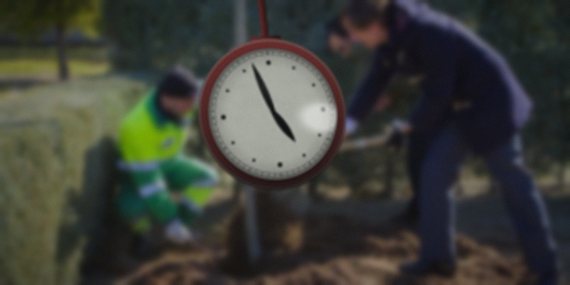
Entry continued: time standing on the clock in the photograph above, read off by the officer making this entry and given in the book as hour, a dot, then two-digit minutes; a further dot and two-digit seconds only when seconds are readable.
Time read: 4.57
